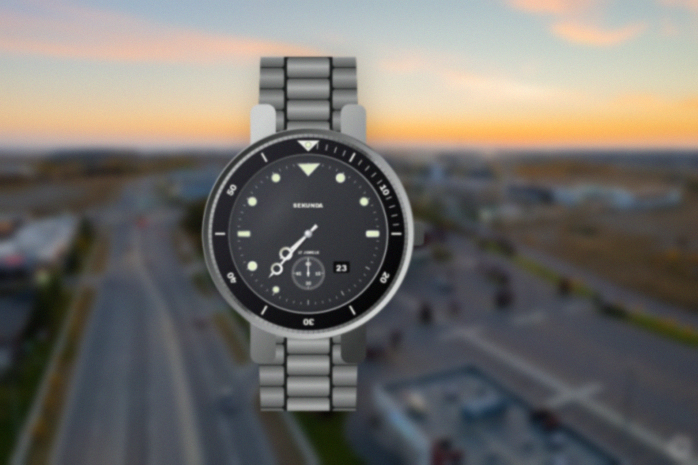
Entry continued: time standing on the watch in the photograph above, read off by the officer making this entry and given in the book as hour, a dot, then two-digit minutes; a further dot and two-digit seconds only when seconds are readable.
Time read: 7.37
